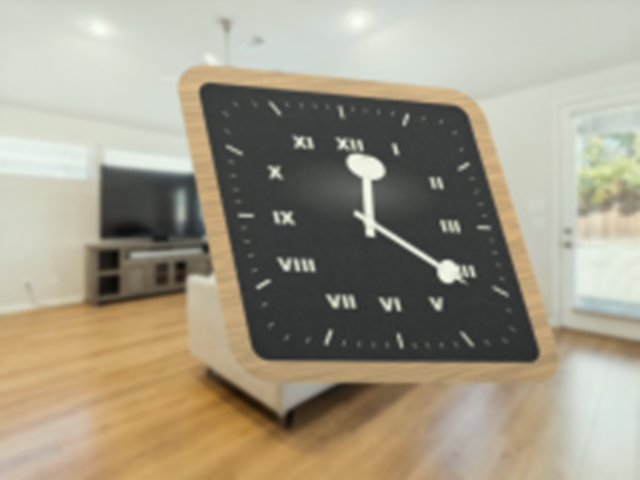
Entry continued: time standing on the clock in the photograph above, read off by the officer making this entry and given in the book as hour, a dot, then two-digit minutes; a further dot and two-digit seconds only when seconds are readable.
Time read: 12.21
